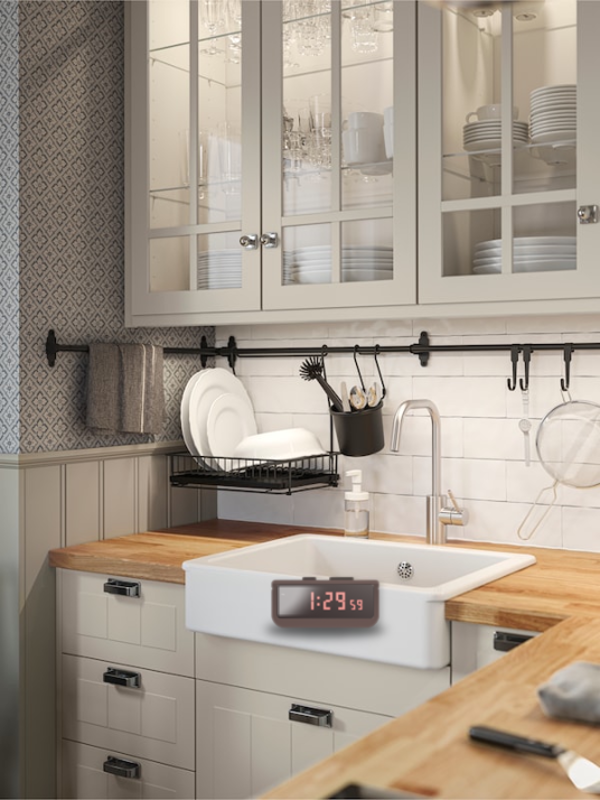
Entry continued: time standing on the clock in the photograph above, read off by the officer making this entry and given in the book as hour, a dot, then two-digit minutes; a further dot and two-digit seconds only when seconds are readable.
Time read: 1.29.59
